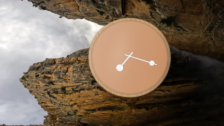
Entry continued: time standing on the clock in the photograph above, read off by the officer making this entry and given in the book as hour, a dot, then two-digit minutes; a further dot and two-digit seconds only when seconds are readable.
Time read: 7.18
